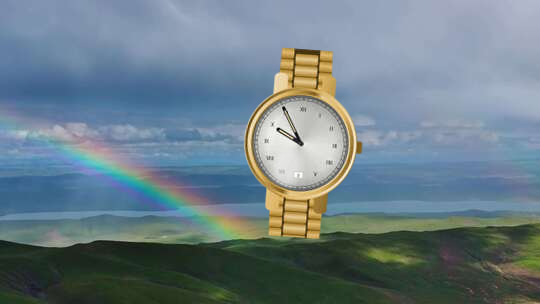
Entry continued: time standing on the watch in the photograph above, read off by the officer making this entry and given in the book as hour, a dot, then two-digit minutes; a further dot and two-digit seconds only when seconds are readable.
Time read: 9.55
